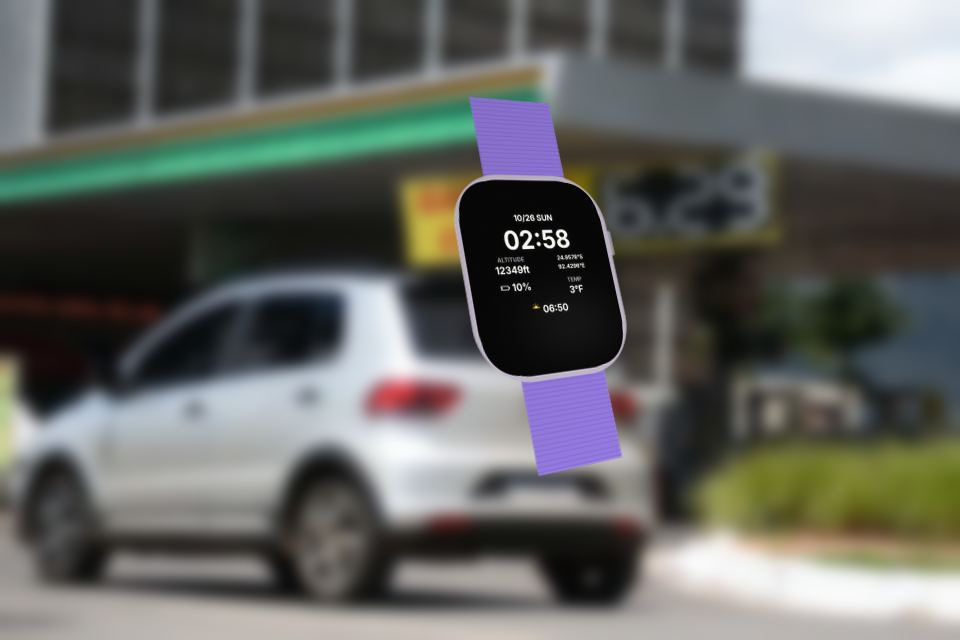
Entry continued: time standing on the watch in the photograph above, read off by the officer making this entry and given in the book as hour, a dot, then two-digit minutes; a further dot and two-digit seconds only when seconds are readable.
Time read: 2.58
